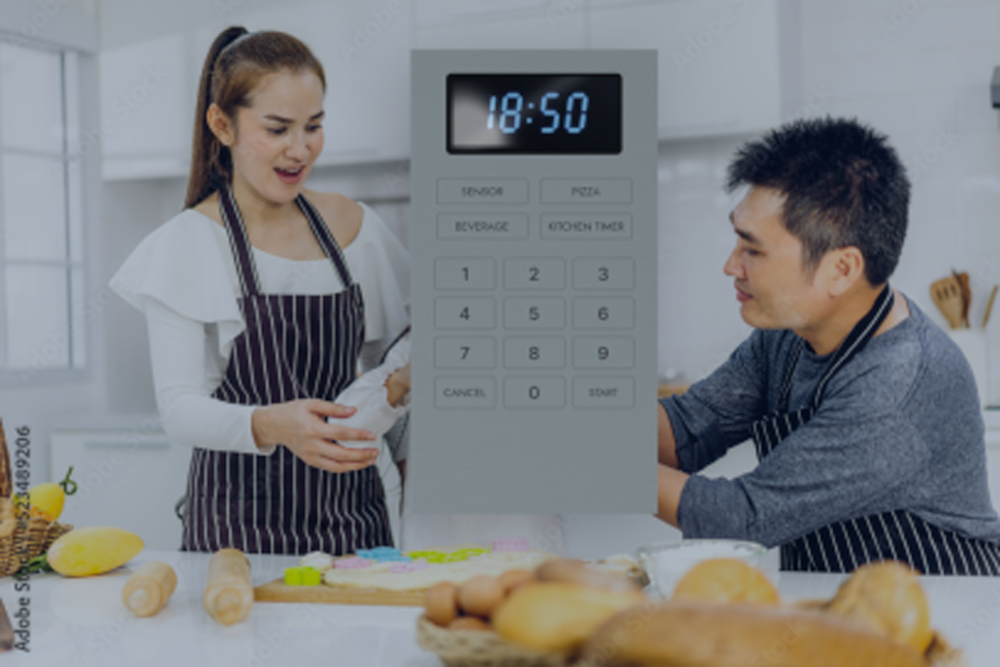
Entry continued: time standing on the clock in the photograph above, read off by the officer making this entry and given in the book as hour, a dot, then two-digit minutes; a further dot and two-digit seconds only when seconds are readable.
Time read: 18.50
